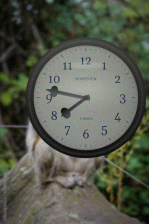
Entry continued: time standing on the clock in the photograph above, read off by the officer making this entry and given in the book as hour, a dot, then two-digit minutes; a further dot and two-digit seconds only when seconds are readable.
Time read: 7.47
